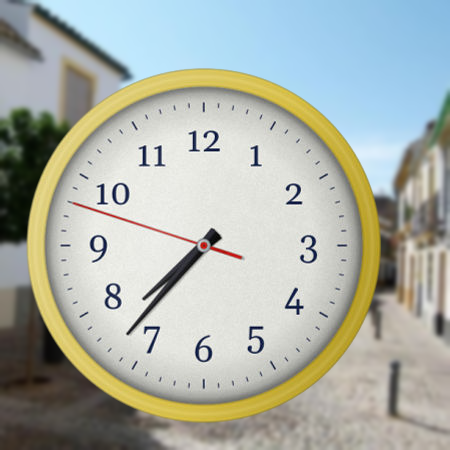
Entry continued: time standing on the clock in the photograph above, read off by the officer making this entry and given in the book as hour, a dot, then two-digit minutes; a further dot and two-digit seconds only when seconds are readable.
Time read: 7.36.48
